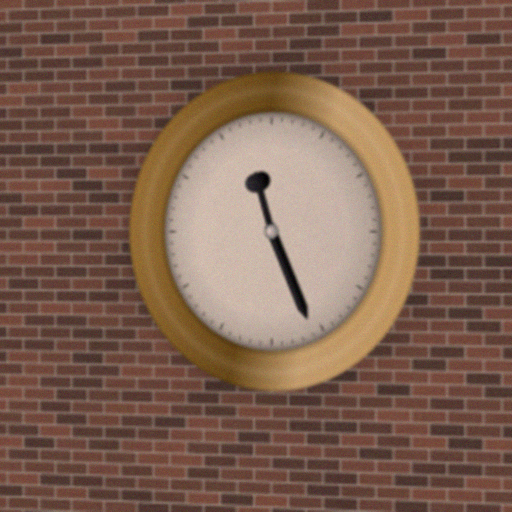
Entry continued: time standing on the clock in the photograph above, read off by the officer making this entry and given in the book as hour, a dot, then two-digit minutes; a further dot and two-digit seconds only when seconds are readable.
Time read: 11.26
